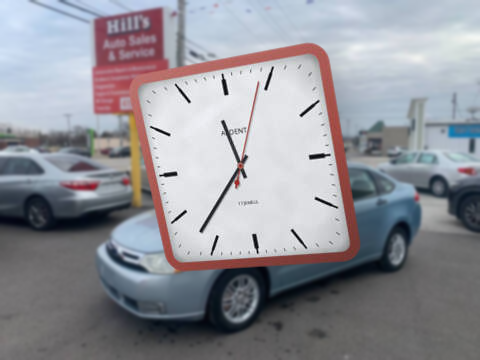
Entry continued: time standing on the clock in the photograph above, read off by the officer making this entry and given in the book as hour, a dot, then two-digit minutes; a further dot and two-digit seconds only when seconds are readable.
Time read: 11.37.04
